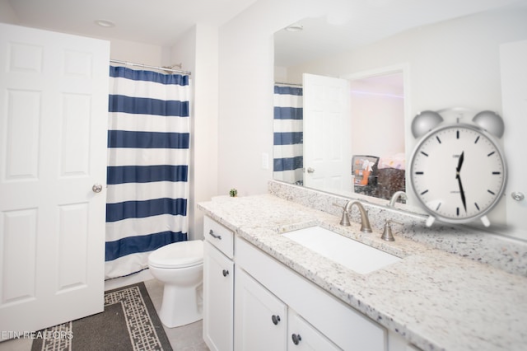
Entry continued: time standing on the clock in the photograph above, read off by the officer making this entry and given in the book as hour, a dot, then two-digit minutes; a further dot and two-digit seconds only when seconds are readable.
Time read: 12.28
